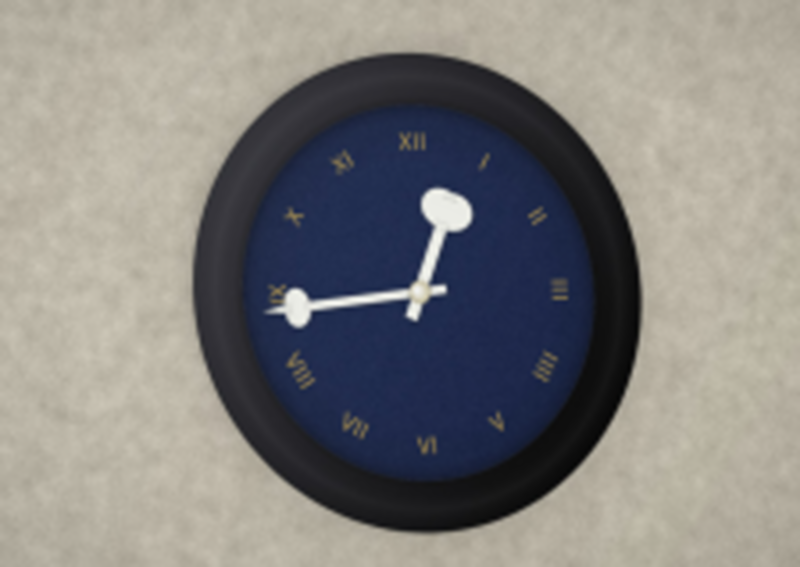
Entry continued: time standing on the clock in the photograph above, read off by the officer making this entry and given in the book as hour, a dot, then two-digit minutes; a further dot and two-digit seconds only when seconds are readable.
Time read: 12.44
